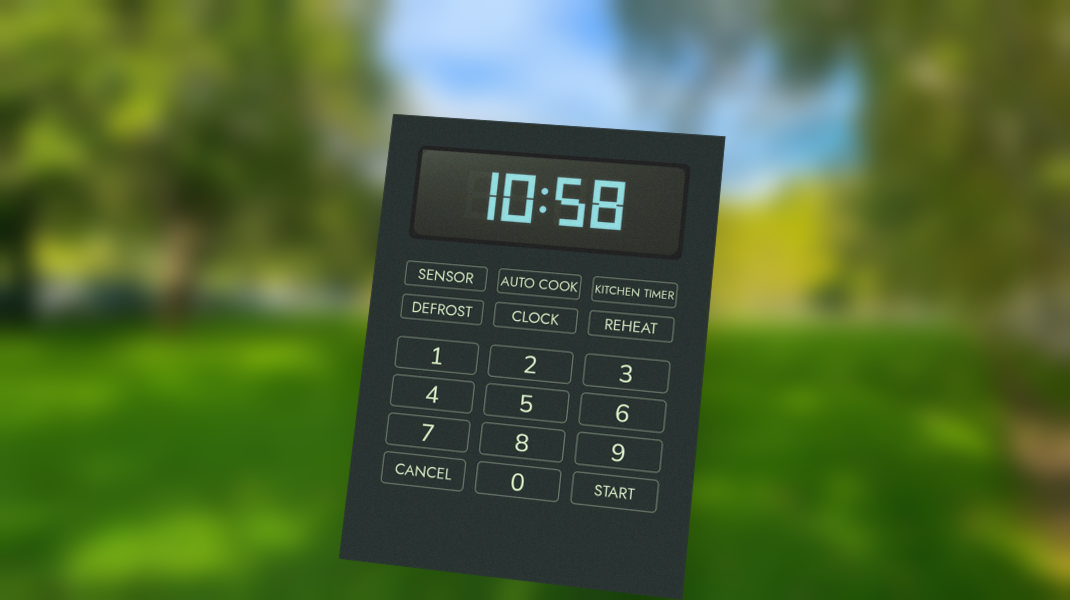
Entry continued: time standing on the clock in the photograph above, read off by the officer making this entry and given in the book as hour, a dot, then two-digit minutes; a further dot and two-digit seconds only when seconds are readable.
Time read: 10.58
